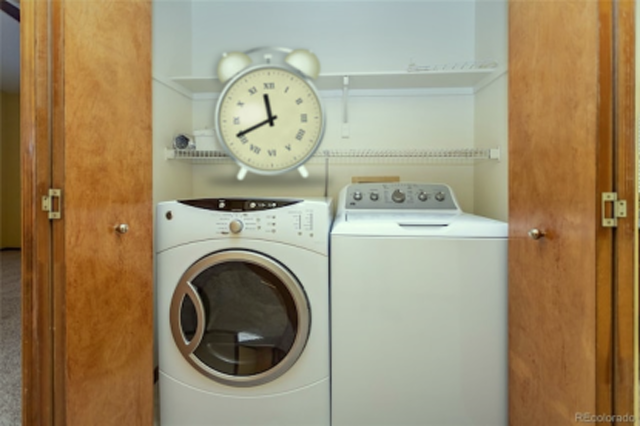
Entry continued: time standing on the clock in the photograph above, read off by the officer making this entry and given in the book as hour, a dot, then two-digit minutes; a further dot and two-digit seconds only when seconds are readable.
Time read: 11.41
